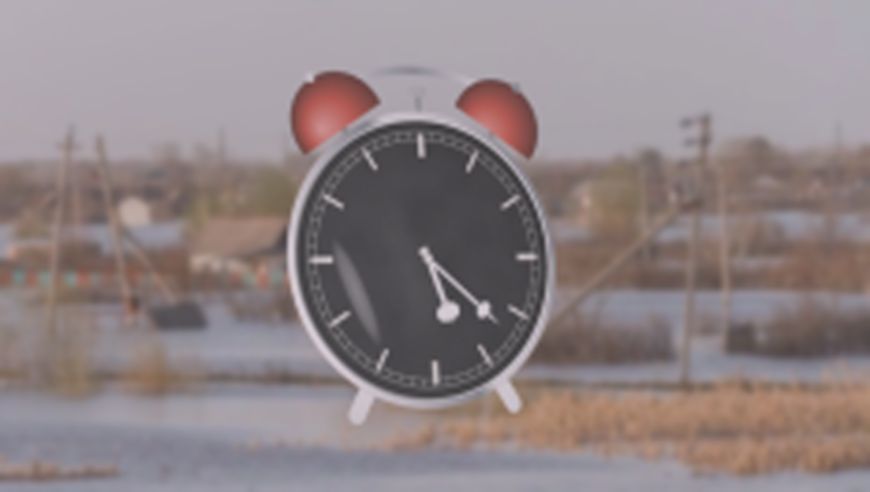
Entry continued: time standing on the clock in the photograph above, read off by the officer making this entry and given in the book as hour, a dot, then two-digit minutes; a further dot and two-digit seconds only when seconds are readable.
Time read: 5.22
